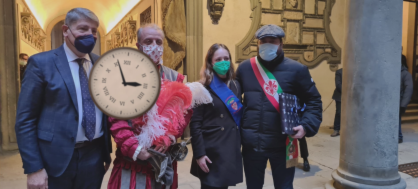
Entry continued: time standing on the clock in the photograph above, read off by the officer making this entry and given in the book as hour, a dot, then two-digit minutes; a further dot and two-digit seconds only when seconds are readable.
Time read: 2.56
